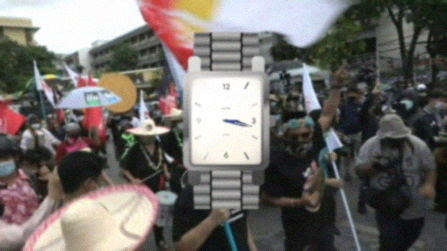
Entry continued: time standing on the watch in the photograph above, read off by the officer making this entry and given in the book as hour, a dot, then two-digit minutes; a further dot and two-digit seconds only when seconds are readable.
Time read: 3.17
